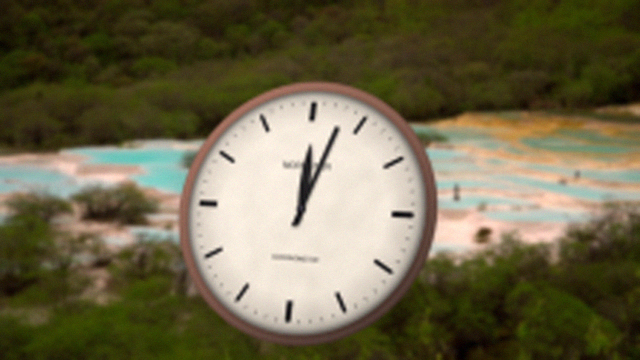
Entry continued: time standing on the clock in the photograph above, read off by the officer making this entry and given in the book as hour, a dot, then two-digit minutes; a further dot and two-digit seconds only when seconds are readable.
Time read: 12.03
